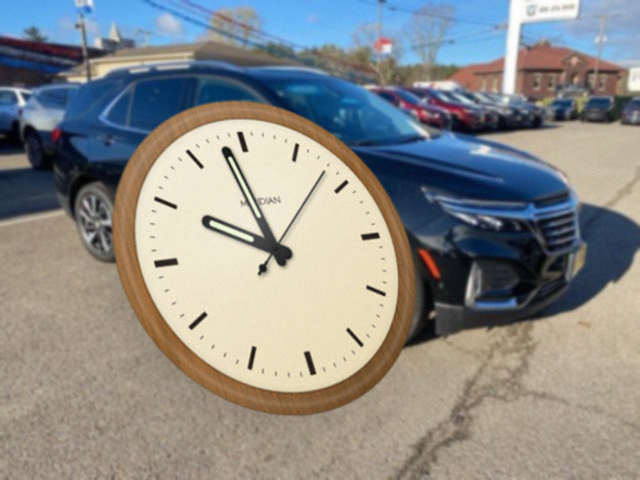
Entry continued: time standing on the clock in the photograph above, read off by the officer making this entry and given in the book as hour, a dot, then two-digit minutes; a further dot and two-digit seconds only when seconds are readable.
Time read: 9.58.08
